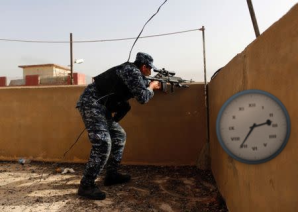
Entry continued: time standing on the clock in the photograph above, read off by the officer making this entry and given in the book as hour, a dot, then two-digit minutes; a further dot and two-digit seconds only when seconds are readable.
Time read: 2.36
